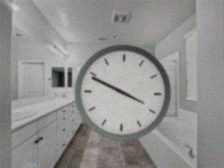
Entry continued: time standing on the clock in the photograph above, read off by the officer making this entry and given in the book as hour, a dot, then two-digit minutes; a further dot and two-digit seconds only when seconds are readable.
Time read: 3.49
